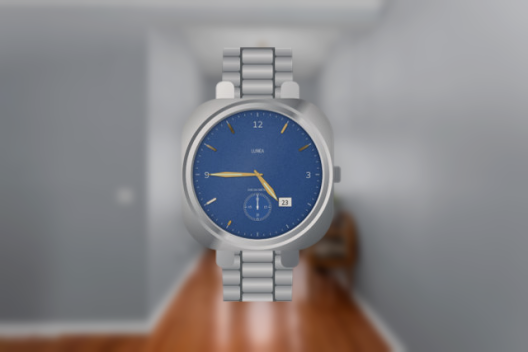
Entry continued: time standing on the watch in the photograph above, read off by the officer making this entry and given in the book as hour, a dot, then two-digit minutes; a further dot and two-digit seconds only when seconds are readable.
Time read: 4.45
